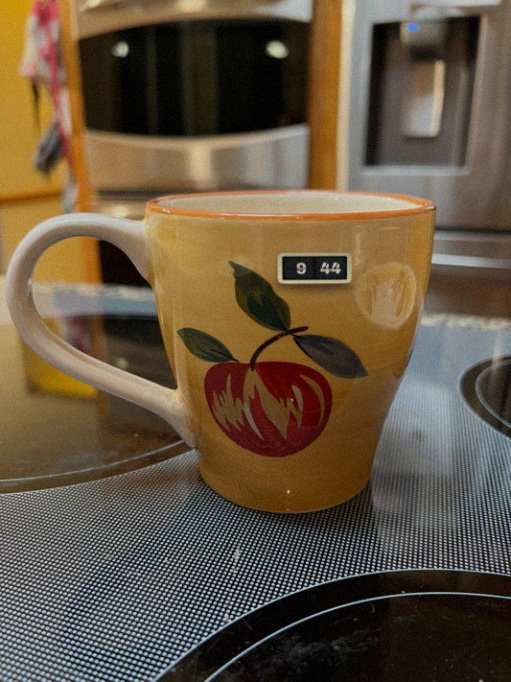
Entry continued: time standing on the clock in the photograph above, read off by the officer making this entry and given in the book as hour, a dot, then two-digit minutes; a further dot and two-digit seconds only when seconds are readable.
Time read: 9.44
